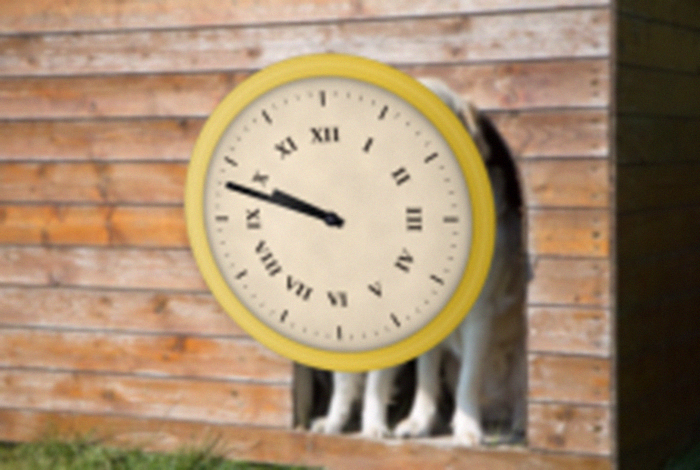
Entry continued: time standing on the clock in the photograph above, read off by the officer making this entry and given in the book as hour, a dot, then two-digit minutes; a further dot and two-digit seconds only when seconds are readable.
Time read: 9.48
